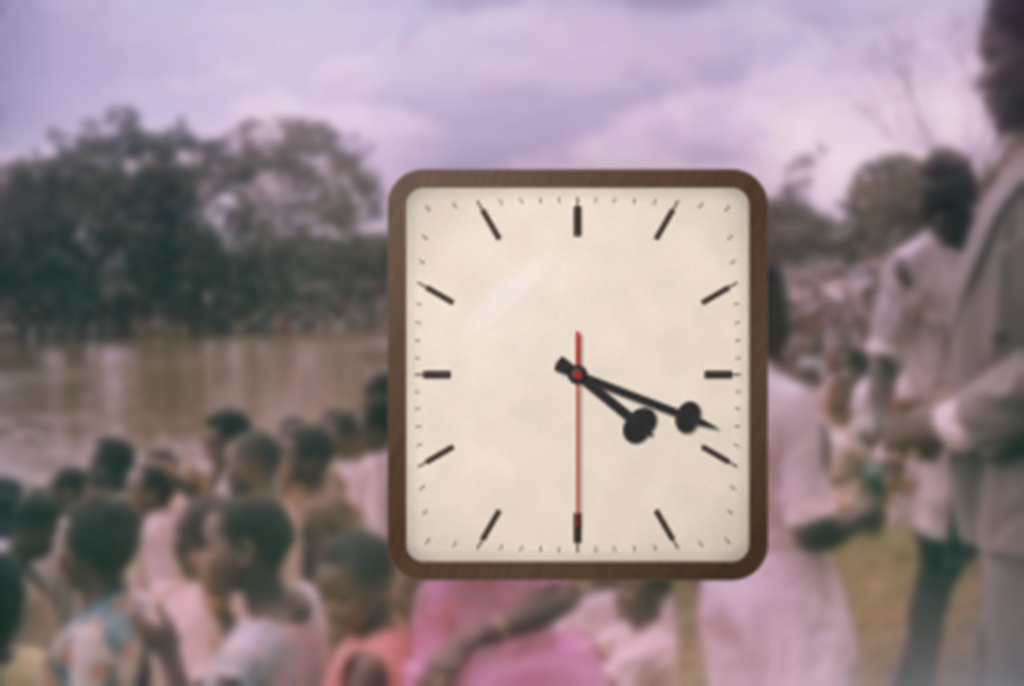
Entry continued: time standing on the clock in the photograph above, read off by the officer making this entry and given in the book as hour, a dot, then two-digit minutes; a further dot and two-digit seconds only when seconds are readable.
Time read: 4.18.30
